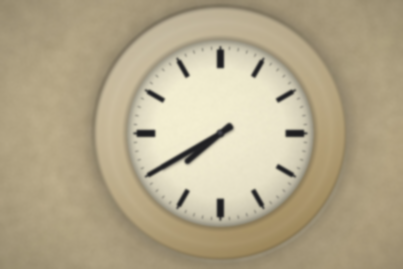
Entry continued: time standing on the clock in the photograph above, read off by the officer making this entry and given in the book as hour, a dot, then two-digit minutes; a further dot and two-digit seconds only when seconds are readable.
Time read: 7.40
